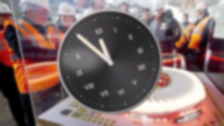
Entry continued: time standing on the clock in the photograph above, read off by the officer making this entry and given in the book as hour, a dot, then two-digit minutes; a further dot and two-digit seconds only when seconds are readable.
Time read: 11.55
